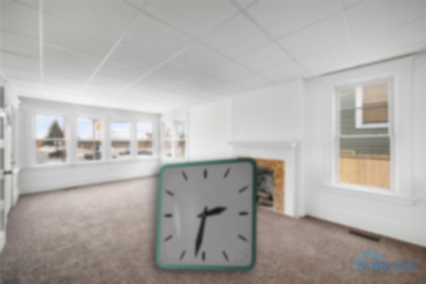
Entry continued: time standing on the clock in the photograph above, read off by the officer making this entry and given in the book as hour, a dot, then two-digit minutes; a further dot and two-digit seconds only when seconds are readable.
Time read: 2.32
